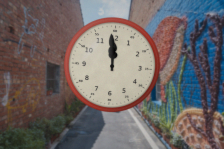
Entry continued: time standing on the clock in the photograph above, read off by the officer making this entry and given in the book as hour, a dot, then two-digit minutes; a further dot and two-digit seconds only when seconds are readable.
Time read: 11.59
